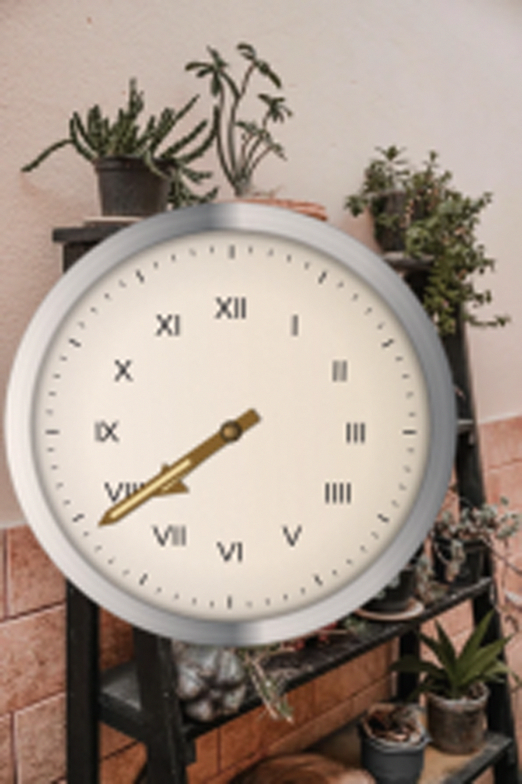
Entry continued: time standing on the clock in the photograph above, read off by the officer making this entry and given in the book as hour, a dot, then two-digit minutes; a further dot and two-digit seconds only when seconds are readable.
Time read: 7.39
